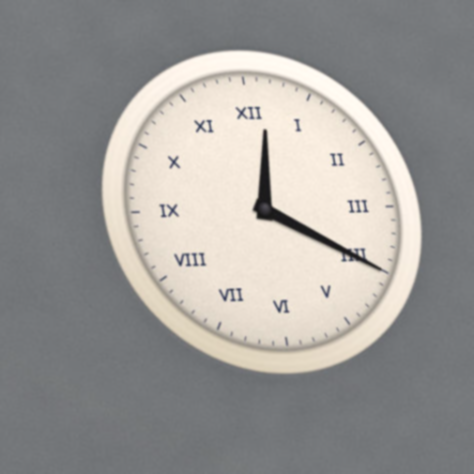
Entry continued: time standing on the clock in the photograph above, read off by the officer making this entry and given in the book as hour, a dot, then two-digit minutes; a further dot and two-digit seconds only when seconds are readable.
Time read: 12.20
